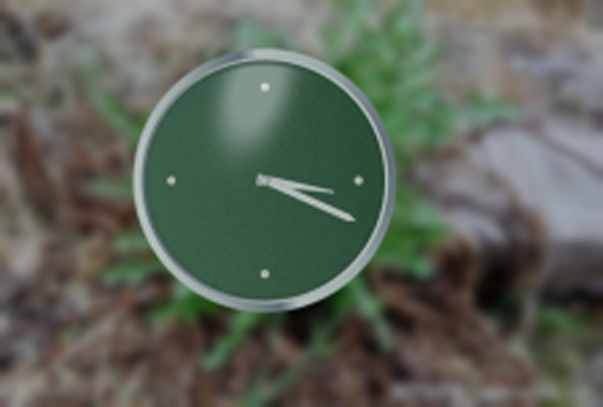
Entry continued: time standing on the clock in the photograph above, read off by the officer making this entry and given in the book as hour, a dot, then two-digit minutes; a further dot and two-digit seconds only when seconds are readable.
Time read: 3.19
